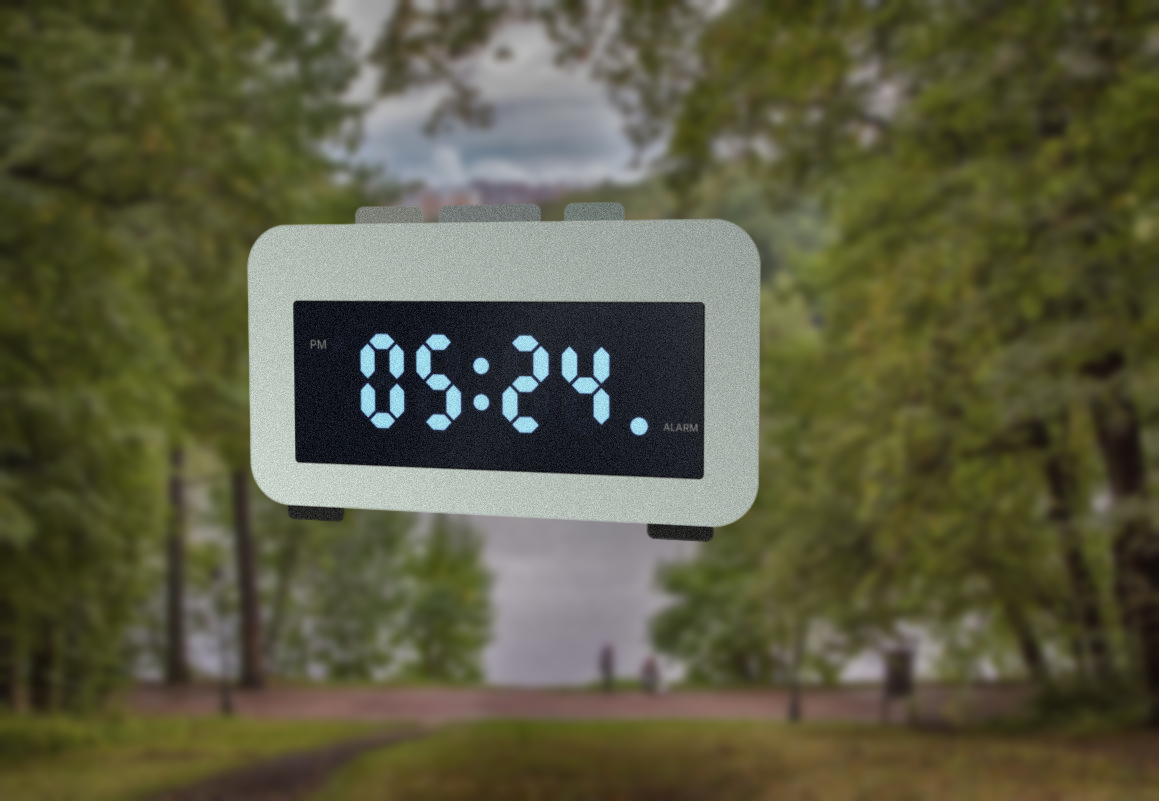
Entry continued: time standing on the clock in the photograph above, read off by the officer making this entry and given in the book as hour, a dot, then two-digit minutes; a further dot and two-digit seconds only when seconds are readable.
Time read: 5.24
